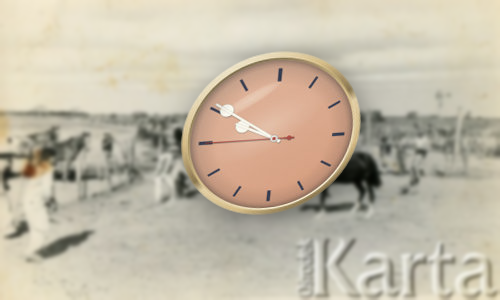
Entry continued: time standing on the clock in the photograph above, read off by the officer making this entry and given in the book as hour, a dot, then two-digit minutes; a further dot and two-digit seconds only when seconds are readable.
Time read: 9.50.45
